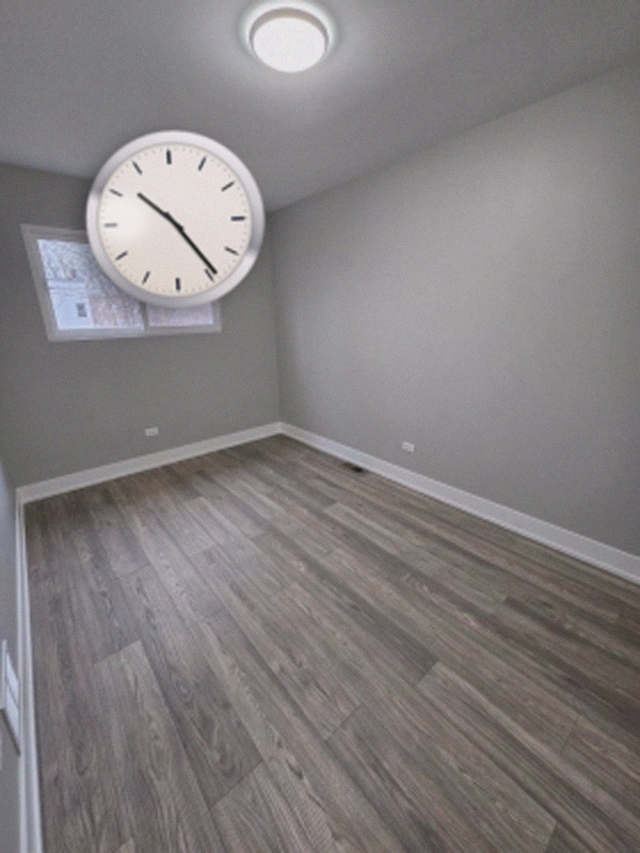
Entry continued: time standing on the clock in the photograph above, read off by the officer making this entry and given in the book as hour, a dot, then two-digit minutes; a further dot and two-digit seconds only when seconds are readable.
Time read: 10.24
